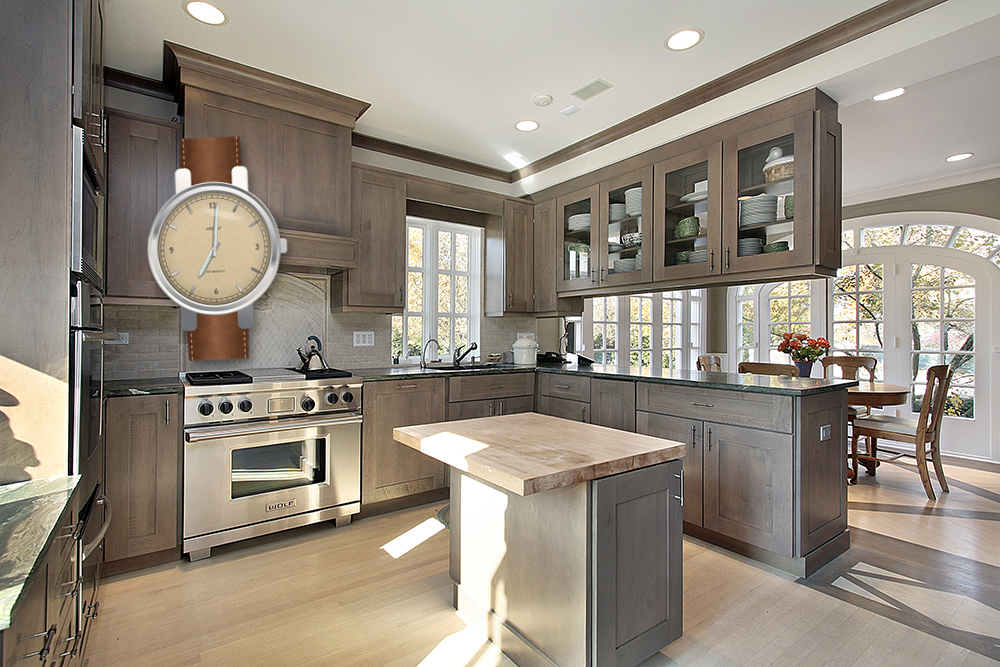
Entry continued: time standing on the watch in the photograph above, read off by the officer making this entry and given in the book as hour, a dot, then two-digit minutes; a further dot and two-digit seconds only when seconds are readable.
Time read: 7.01
